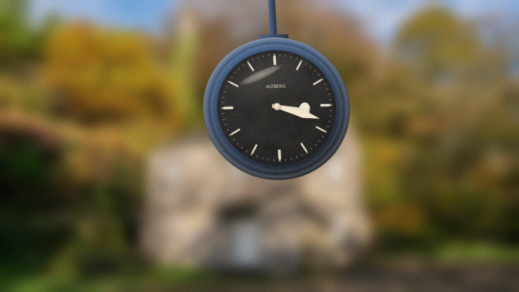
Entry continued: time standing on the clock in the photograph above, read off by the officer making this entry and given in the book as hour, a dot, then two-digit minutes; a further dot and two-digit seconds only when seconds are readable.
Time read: 3.18
